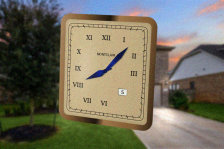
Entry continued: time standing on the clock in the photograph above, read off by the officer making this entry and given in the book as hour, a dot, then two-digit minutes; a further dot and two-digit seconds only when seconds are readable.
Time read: 8.07
